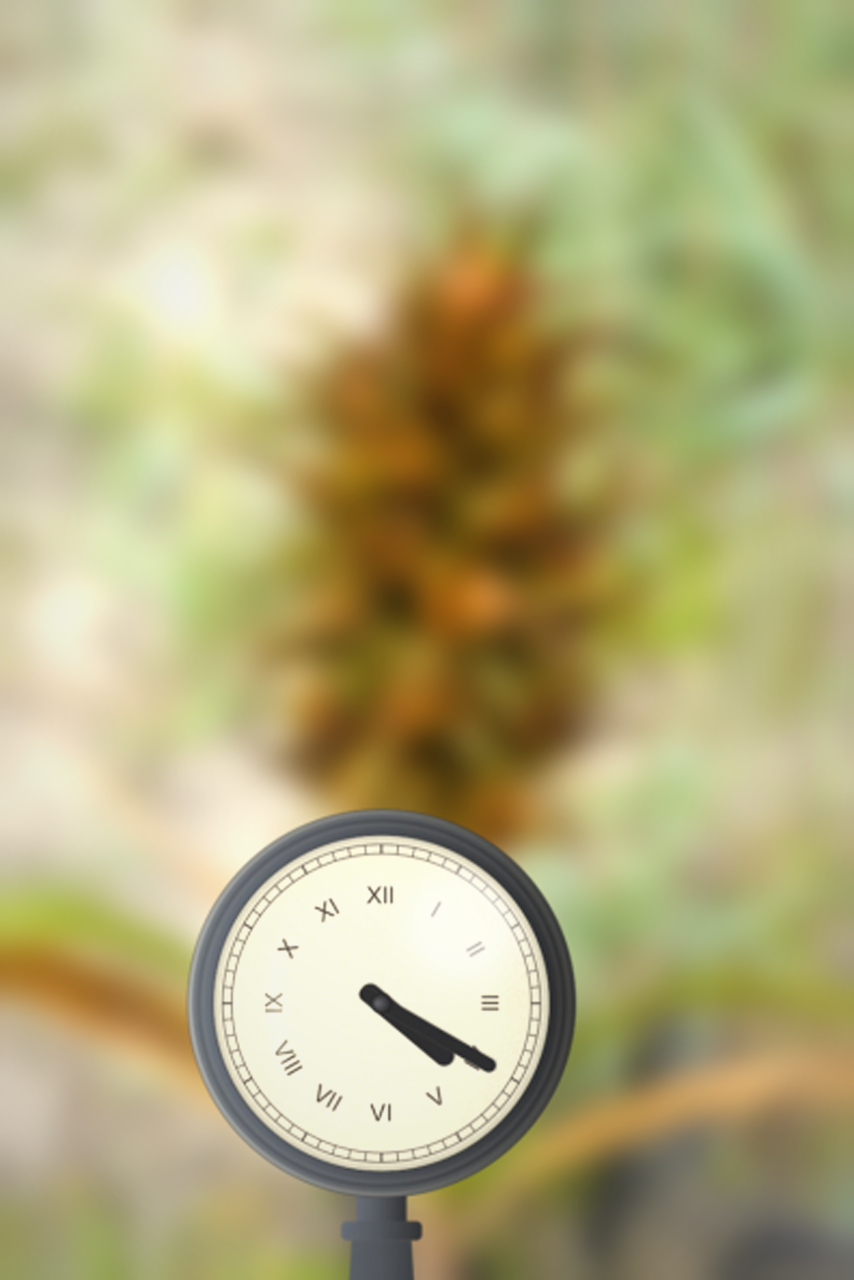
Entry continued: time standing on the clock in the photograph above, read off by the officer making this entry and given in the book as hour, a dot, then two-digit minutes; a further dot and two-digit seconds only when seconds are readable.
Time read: 4.20
